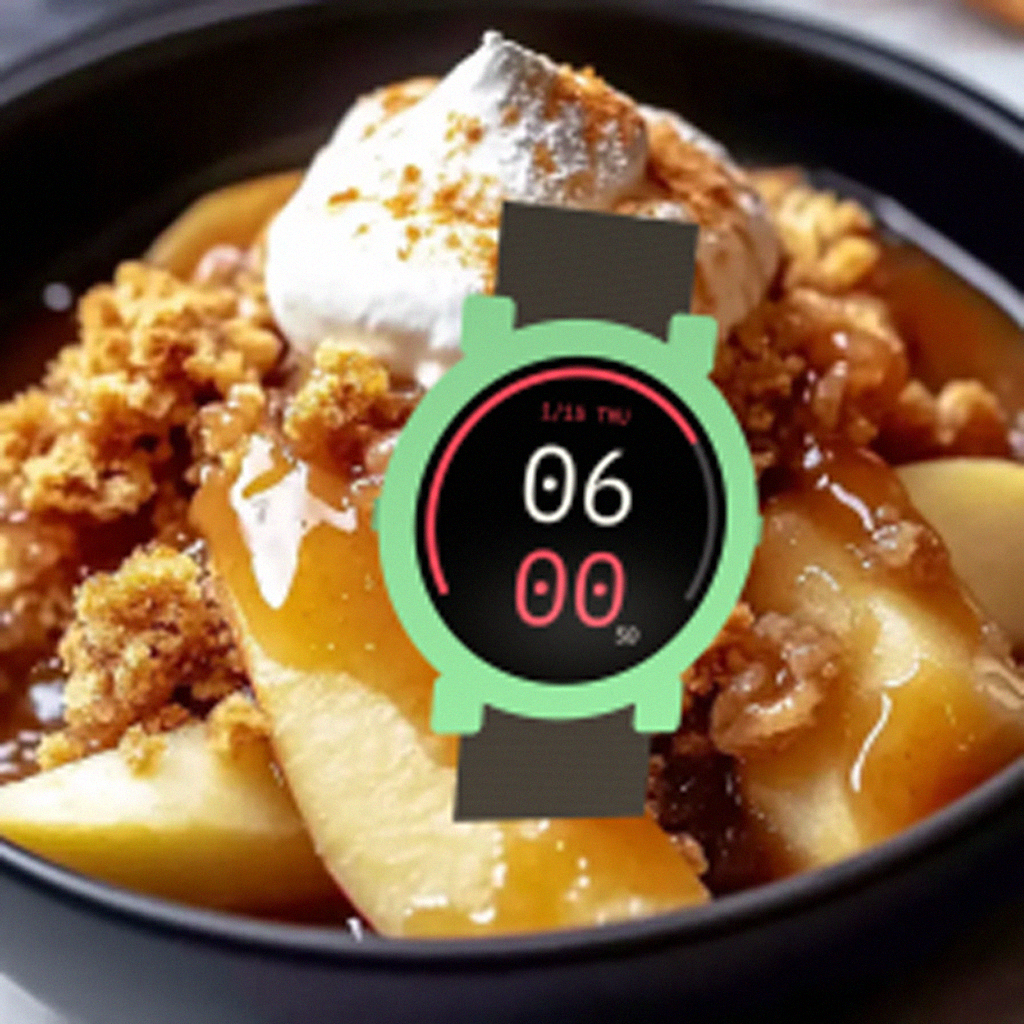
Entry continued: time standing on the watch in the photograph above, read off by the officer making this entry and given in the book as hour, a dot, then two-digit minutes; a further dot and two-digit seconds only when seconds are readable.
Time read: 6.00
